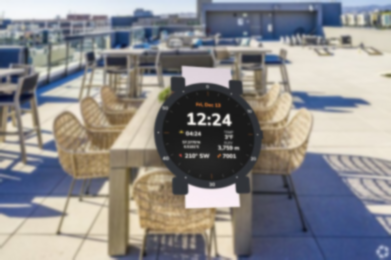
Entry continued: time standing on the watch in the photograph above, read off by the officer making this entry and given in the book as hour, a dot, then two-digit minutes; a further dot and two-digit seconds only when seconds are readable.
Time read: 12.24
